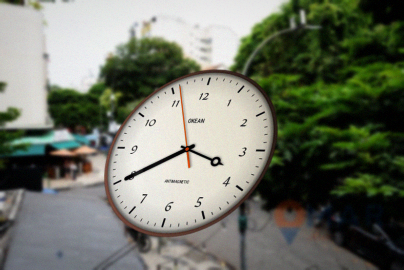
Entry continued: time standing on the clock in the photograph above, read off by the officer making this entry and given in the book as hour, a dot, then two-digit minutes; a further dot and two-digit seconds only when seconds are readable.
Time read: 3.39.56
